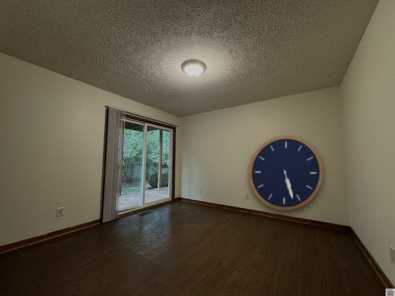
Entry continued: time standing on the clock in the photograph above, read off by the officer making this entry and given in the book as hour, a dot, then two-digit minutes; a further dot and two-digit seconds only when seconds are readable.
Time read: 5.27
